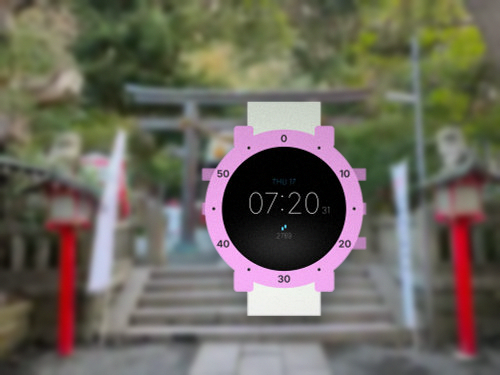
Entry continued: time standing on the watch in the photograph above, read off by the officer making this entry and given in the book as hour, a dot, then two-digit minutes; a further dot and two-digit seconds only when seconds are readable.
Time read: 7.20.31
